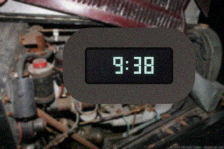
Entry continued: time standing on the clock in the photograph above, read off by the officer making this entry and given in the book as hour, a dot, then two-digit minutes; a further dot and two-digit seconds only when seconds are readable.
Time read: 9.38
